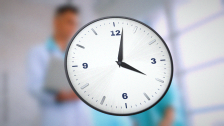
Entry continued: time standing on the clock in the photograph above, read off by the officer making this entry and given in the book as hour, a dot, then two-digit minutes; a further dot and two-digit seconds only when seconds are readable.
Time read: 4.02
